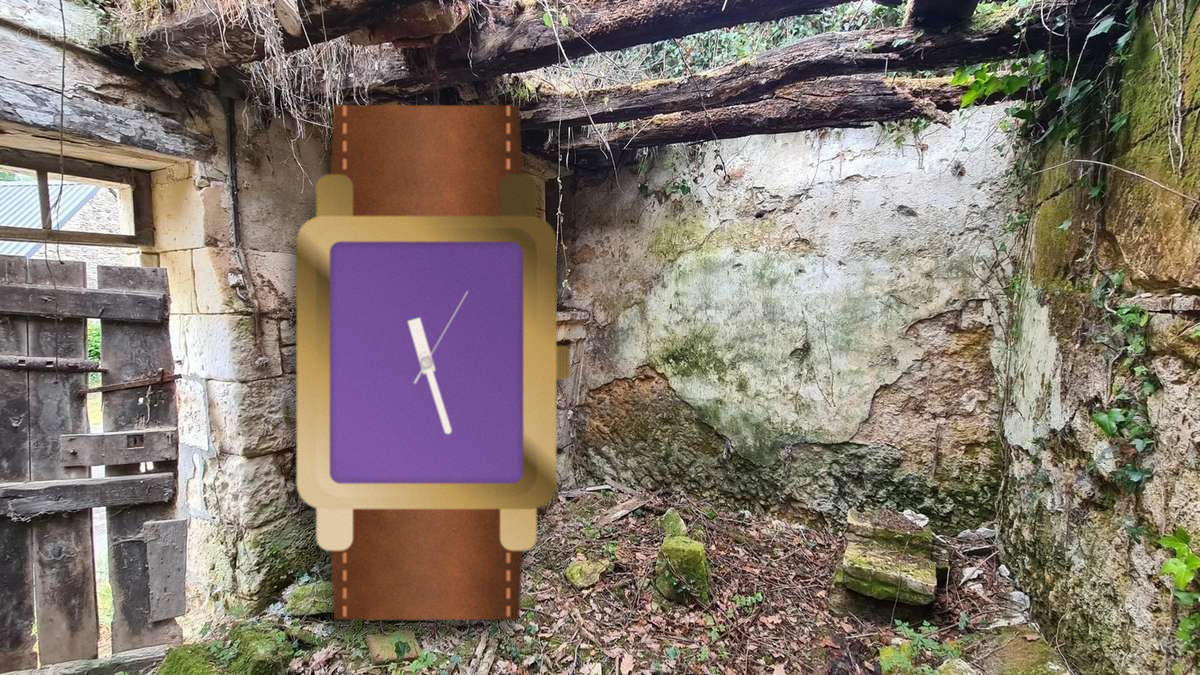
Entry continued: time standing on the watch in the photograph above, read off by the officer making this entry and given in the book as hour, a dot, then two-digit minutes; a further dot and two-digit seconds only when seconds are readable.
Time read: 11.27.05
